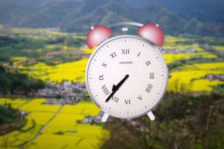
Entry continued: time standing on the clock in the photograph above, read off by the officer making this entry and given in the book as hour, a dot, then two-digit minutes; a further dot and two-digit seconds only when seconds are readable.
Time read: 7.37
